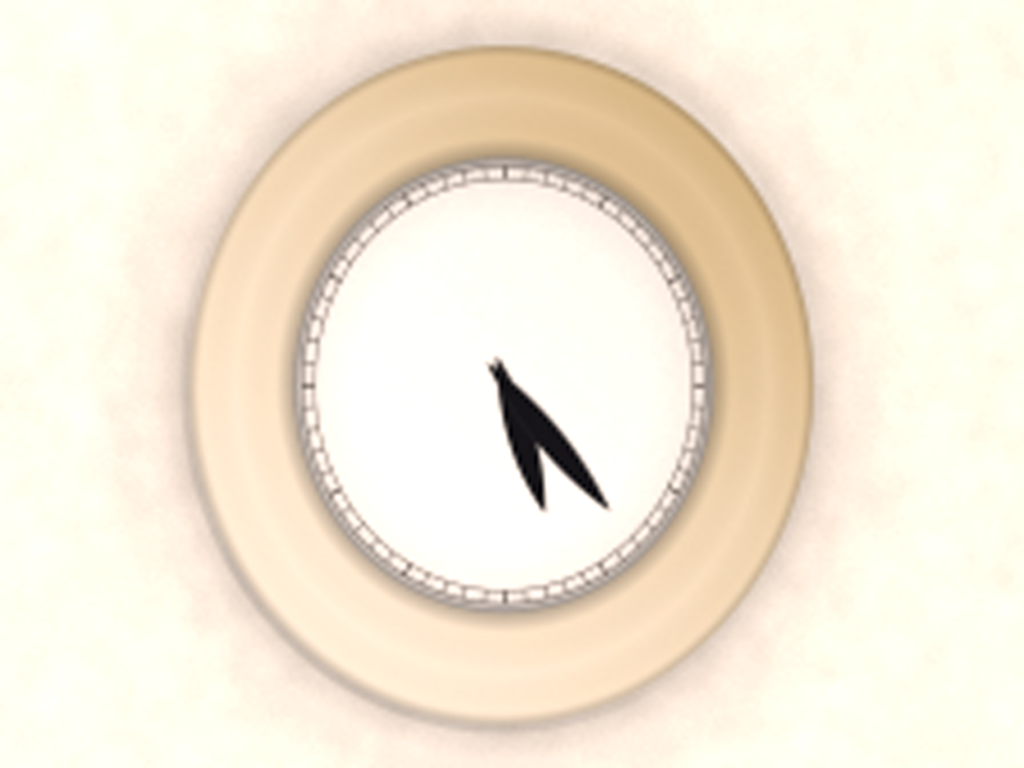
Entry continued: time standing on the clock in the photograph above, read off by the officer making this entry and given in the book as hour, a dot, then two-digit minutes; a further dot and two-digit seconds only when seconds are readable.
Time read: 5.23
